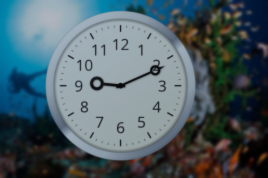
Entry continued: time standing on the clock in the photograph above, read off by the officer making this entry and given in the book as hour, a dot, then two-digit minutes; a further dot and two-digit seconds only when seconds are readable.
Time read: 9.11
